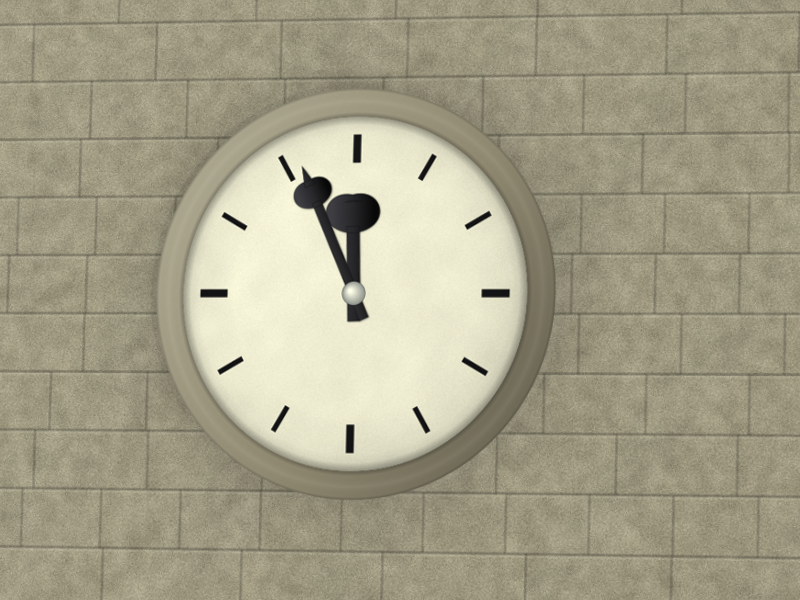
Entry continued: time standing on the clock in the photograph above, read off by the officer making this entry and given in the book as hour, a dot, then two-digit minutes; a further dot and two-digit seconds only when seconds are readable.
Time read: 11.56
